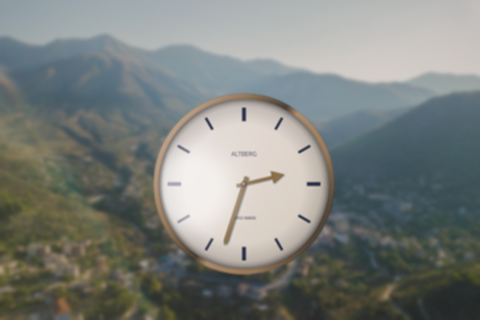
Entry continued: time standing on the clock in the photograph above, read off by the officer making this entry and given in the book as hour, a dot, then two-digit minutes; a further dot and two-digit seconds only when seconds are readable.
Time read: 2.33
